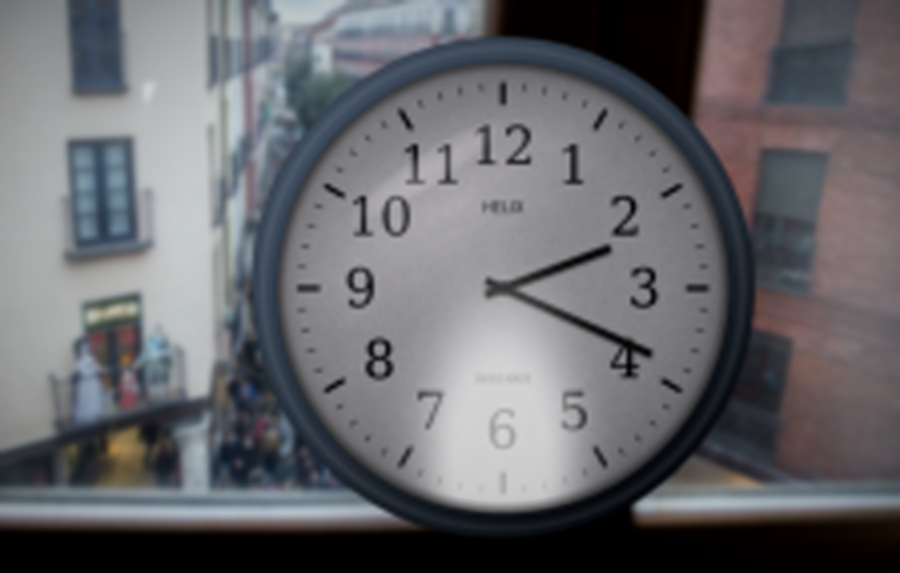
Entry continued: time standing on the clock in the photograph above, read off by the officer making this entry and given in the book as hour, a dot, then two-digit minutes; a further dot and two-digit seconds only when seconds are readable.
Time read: 2.19
